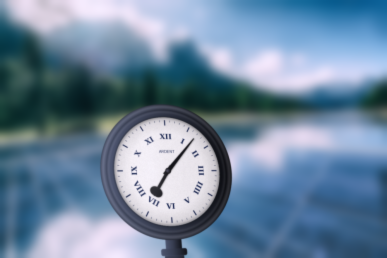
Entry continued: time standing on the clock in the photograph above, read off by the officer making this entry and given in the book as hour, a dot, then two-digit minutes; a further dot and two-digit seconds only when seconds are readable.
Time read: 7.07
